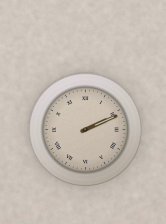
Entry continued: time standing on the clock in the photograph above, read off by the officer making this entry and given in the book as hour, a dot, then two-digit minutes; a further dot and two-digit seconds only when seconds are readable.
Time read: 2.11
